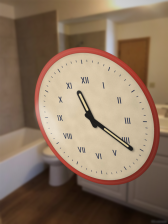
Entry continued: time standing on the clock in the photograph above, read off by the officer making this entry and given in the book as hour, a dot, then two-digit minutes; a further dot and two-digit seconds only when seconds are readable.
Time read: 11.21
